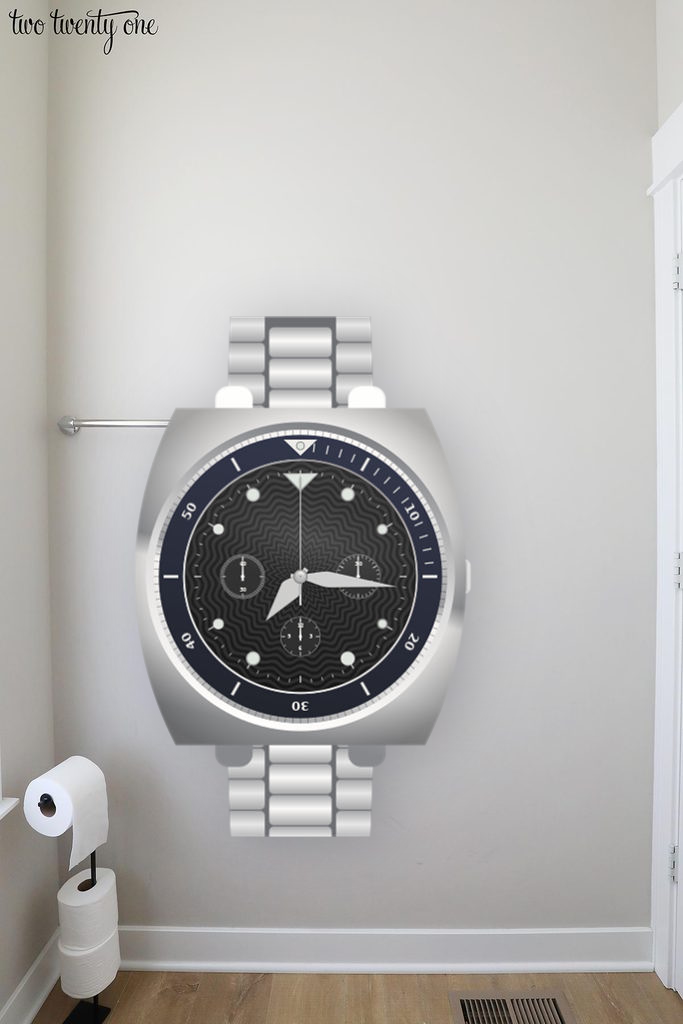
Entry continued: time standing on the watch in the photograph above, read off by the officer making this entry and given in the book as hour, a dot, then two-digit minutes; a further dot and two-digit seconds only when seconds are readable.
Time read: 7.16
